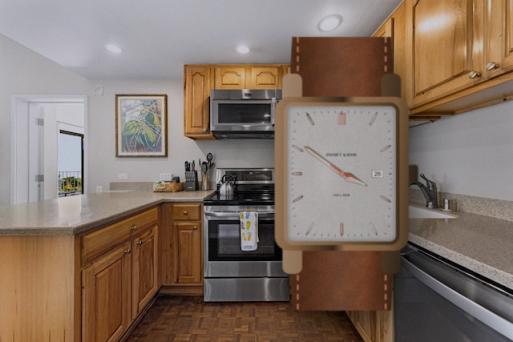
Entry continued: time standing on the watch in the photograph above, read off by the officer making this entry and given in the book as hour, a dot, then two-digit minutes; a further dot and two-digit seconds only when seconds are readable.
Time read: 3.51
